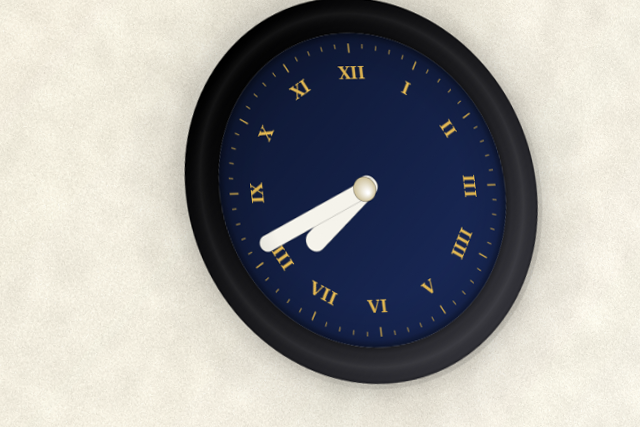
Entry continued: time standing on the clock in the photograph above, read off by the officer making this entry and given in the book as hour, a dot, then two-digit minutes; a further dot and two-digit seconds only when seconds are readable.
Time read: 7.41
